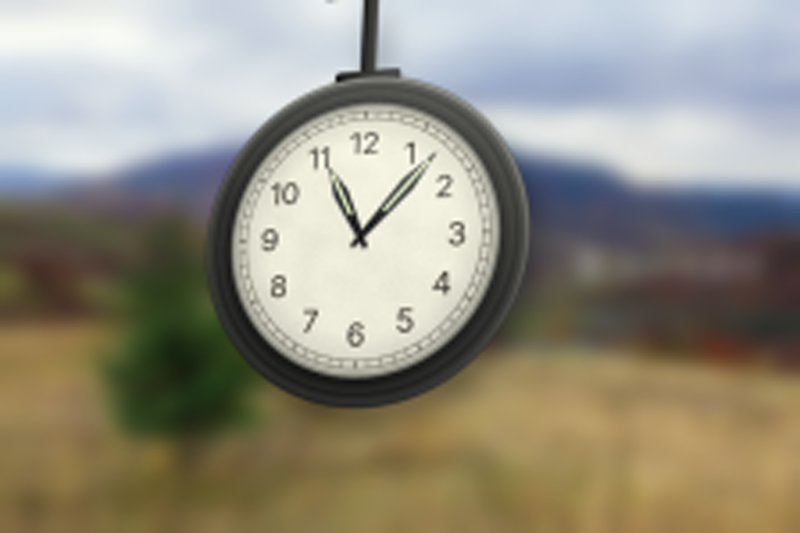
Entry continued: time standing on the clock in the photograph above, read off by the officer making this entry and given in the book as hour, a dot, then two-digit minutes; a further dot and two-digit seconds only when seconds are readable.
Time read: 11.07
